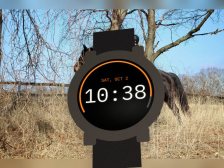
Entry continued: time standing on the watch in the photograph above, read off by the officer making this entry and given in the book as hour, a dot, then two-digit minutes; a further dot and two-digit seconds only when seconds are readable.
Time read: 10.38
